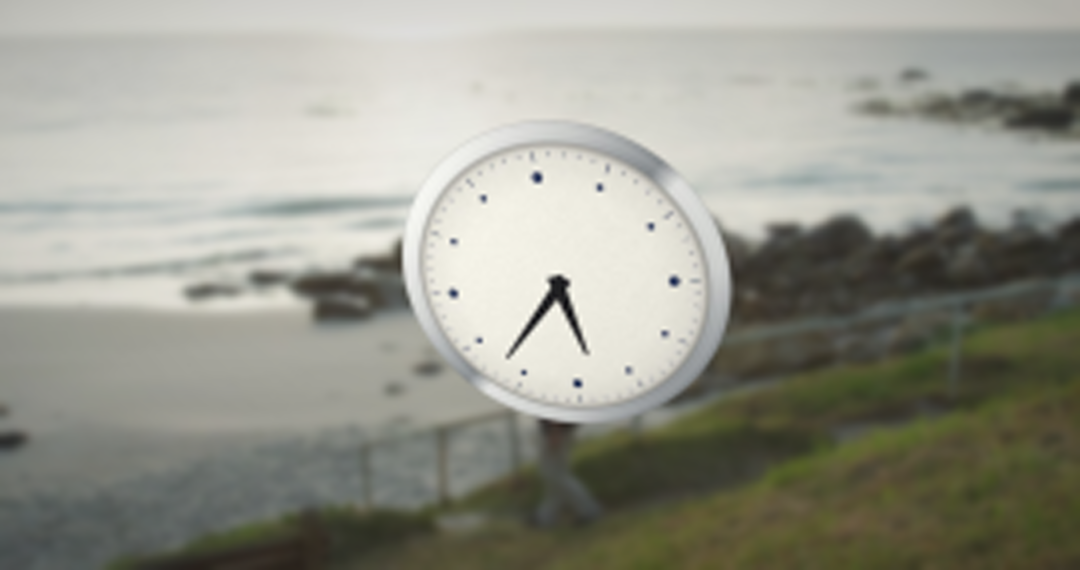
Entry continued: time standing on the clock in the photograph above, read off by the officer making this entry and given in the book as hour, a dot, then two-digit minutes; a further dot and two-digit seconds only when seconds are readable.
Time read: 5.37
